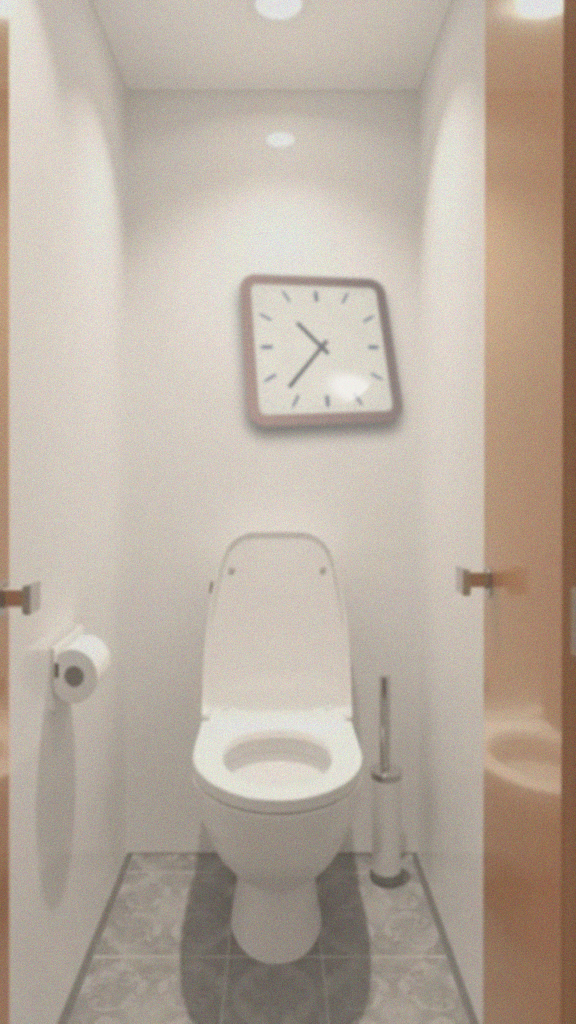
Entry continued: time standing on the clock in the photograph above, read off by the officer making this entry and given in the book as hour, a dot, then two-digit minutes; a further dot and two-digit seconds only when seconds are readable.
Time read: 10.37
